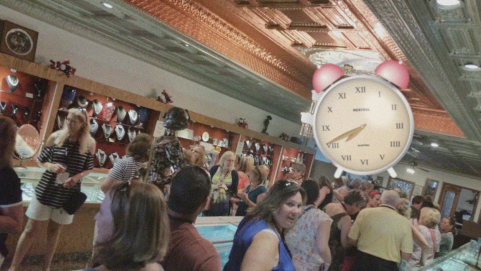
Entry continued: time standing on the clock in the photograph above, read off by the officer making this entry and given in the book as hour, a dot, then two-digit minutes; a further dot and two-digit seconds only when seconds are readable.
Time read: 7.41
